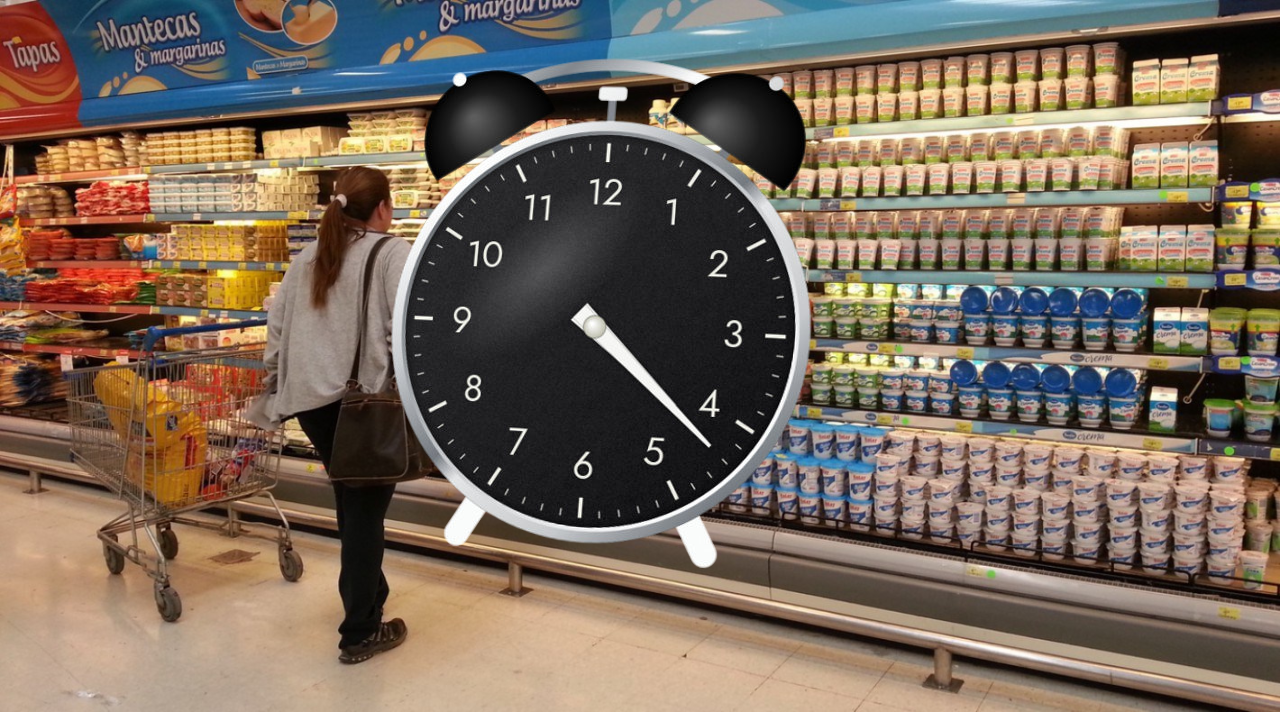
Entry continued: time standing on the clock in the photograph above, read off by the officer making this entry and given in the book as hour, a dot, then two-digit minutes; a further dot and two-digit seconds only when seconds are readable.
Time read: 4.22
